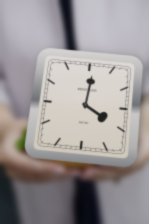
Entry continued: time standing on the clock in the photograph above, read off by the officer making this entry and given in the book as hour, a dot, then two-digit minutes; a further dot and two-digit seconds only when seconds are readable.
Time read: 4.01
